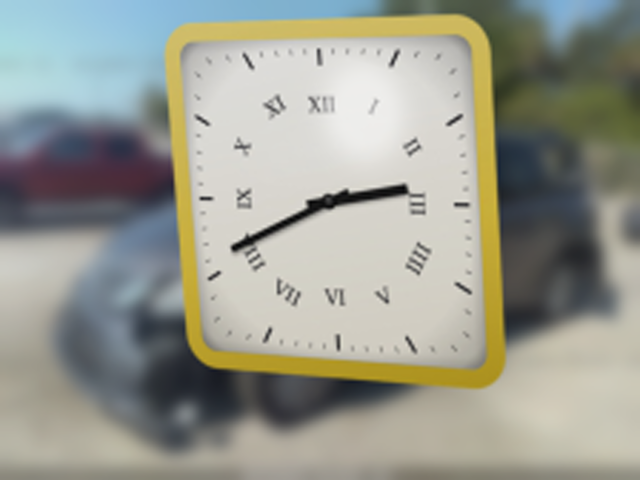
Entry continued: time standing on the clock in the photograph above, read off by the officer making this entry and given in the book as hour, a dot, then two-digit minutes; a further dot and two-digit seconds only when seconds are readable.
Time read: 2.41
